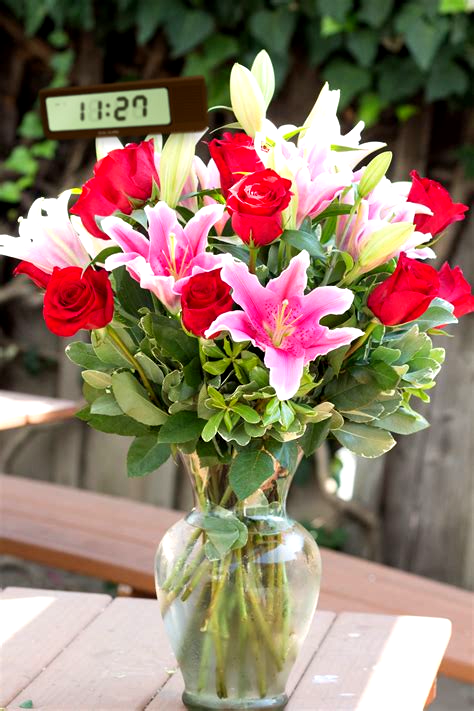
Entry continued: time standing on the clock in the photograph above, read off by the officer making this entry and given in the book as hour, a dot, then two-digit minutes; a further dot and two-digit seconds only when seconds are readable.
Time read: 11.27
